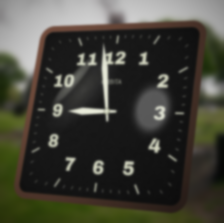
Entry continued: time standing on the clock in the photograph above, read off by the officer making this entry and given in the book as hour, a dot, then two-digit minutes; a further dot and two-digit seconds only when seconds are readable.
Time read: 8.58
